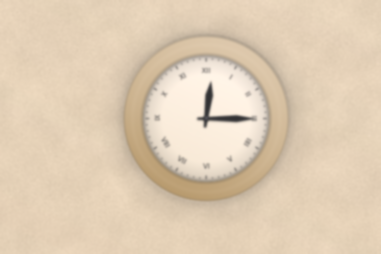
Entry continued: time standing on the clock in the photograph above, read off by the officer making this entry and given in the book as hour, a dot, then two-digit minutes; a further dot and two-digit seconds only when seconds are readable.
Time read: 12.15
